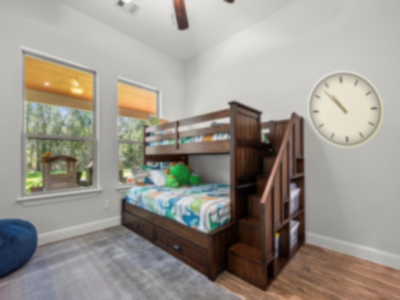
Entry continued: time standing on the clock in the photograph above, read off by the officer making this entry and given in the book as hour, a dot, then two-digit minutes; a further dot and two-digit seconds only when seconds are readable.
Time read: 10.53
